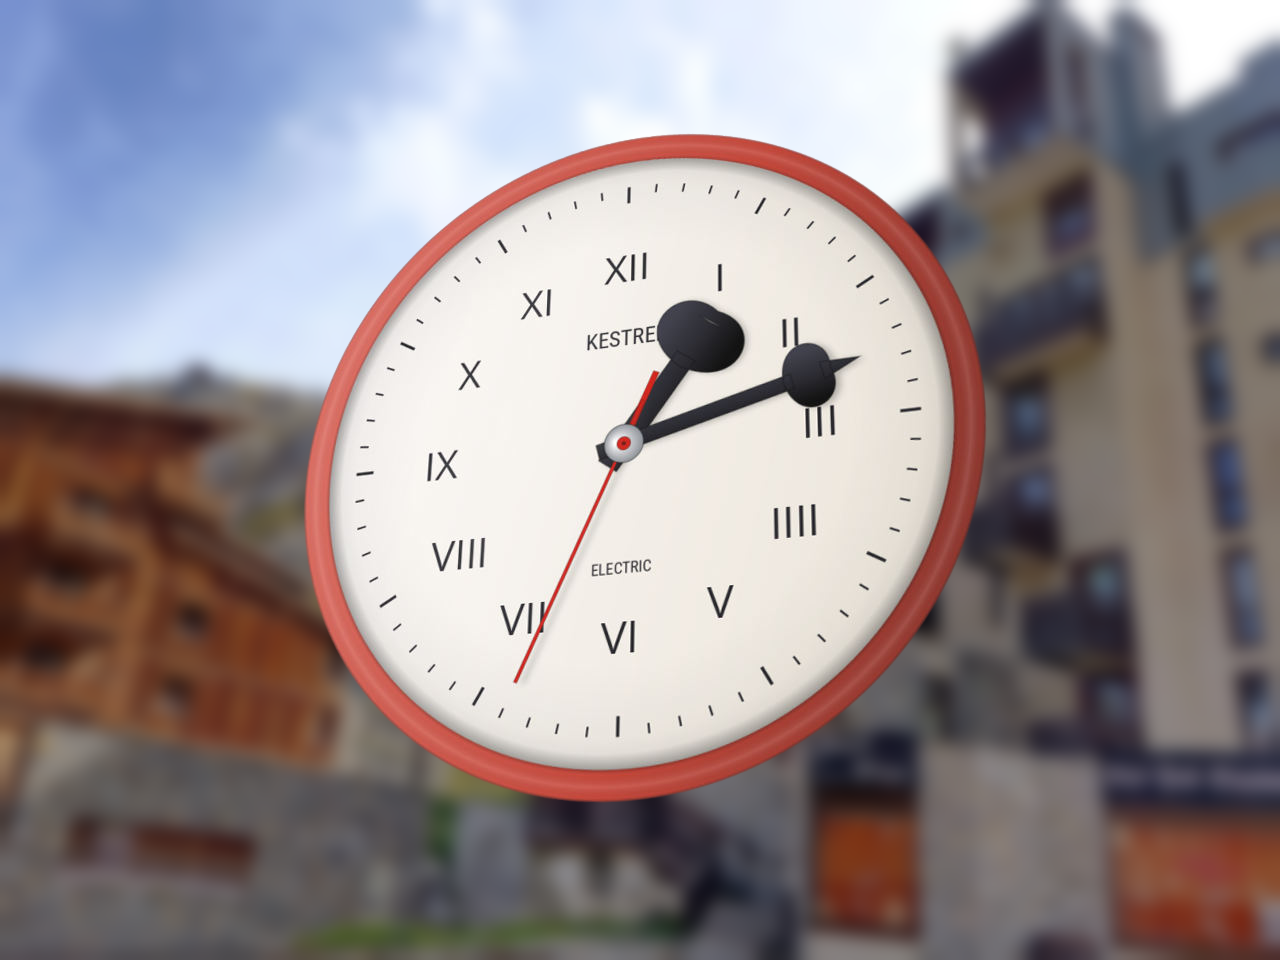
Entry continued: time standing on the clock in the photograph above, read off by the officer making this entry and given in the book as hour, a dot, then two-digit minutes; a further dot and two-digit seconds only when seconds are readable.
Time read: 1.12.34
